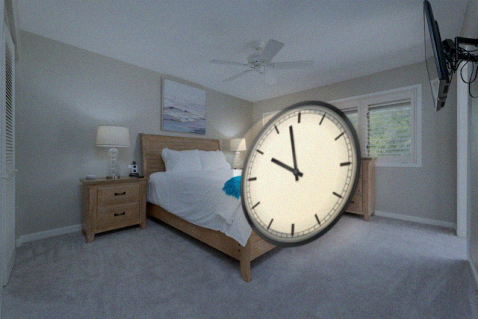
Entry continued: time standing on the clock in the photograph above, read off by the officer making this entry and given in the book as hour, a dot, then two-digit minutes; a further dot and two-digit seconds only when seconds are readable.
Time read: 9.58
